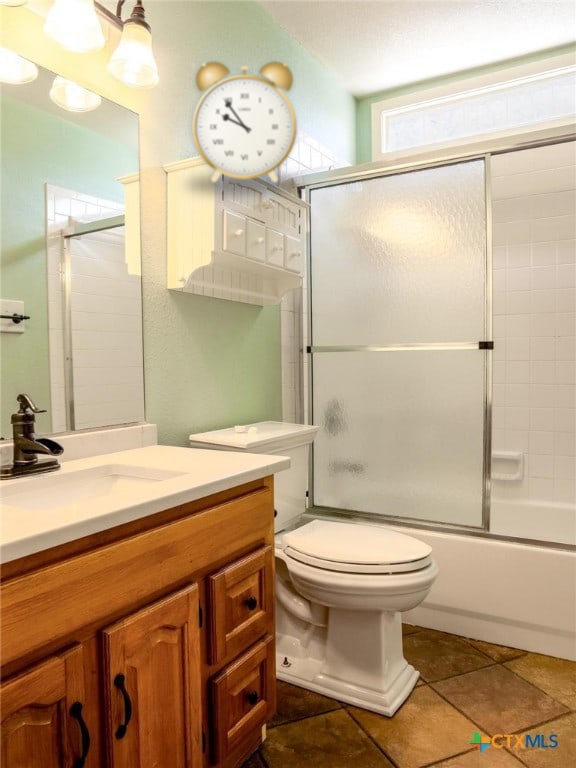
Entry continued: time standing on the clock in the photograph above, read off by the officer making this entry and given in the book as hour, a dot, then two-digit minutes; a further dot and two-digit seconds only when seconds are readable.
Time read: 9.54
